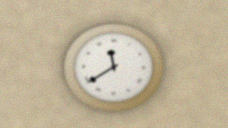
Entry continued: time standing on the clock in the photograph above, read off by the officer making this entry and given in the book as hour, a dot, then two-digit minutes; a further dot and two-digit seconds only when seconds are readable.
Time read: 11.39
